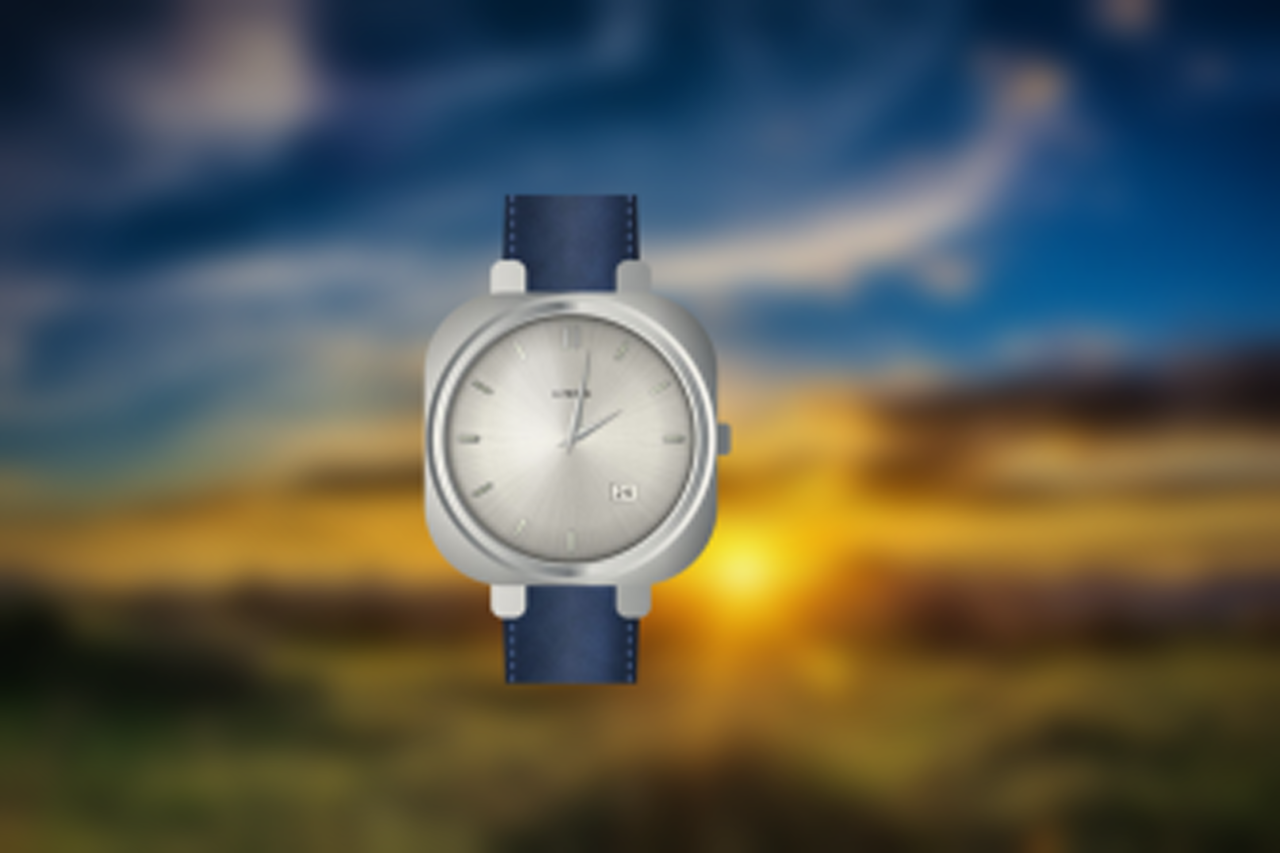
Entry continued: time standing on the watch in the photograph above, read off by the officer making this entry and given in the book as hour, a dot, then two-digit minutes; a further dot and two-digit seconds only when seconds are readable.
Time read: 2.02
